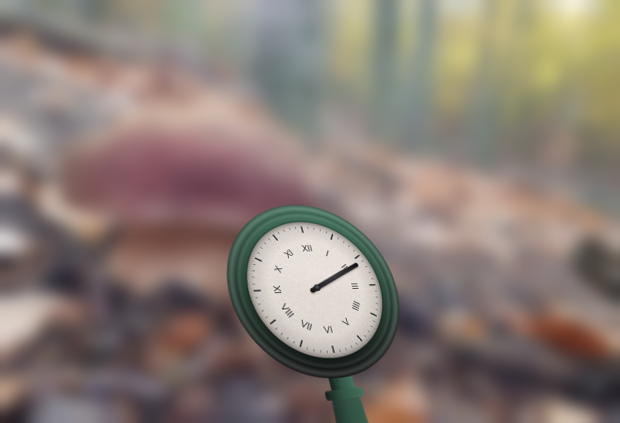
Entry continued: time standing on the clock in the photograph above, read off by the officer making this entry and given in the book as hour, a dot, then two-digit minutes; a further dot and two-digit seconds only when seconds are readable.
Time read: 2.11
